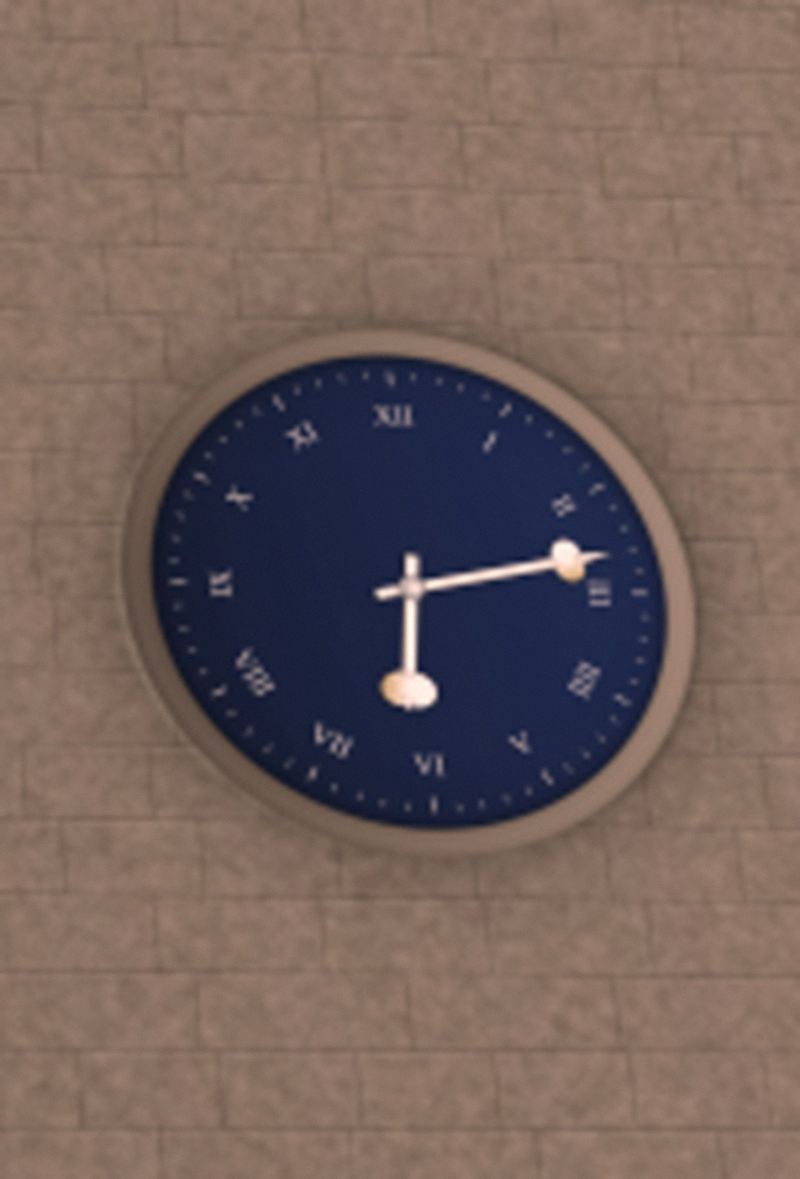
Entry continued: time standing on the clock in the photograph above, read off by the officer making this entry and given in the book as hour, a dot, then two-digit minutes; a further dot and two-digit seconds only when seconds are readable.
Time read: 6.13
